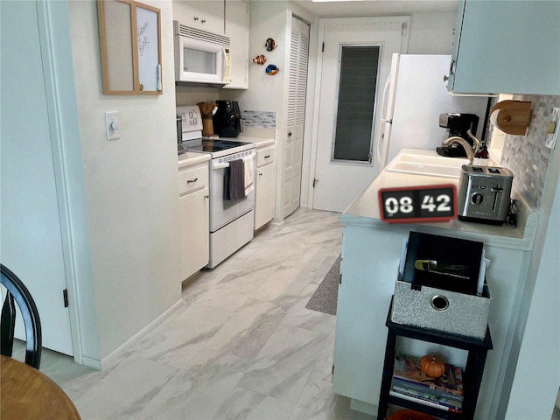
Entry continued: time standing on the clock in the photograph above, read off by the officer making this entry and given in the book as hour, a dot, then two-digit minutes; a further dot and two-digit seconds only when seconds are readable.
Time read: 8.42
